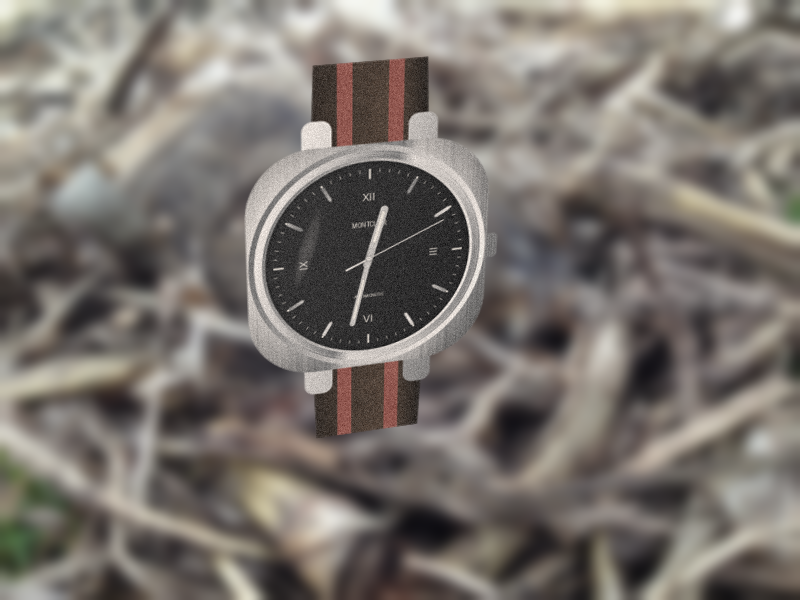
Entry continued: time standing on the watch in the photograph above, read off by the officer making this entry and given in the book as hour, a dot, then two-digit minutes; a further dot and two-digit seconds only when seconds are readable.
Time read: 12.32.11
